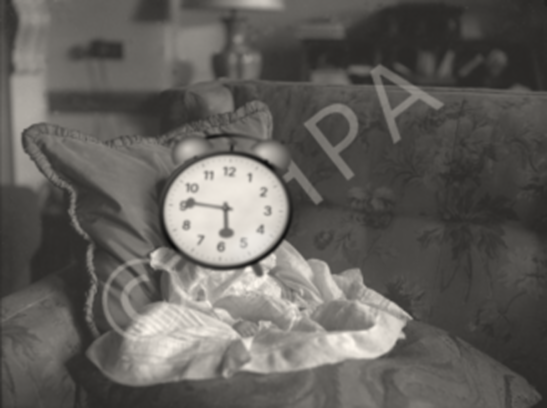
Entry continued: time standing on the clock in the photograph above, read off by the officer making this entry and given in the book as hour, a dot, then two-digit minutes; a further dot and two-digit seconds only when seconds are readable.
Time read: 5.46
